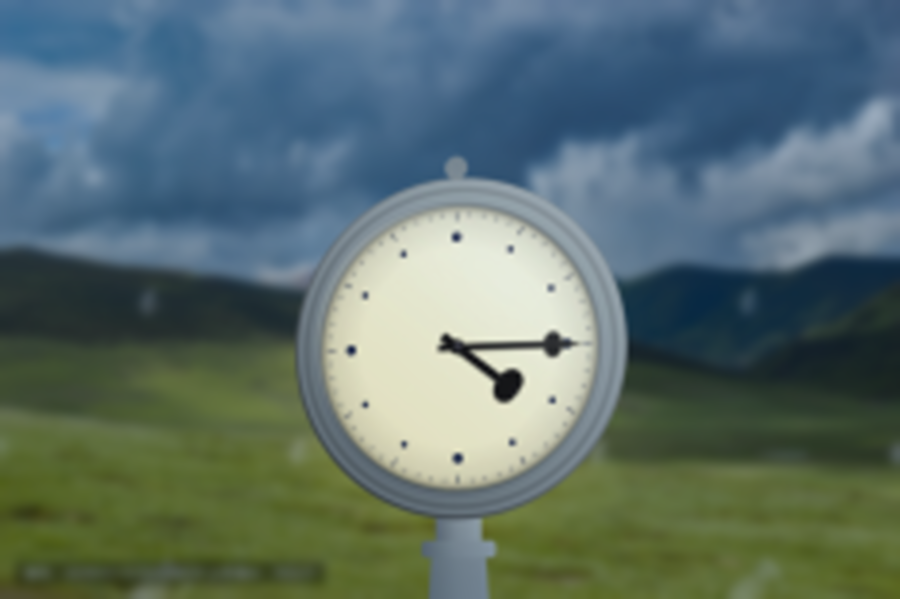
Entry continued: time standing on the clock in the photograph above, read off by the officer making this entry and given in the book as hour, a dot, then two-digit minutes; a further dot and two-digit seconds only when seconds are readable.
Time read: 4.15
